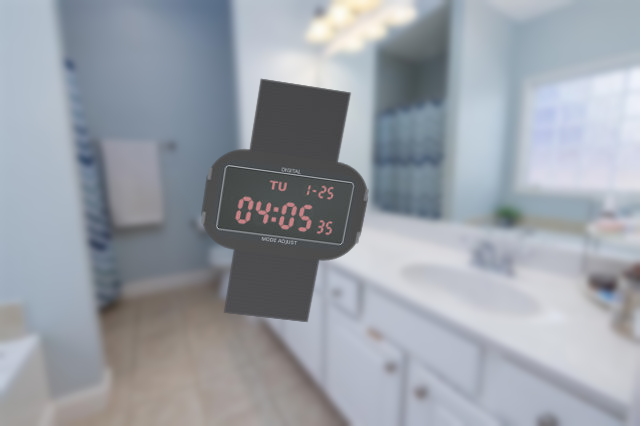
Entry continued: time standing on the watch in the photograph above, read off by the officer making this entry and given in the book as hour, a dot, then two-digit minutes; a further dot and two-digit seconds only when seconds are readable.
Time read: 4.05.35
